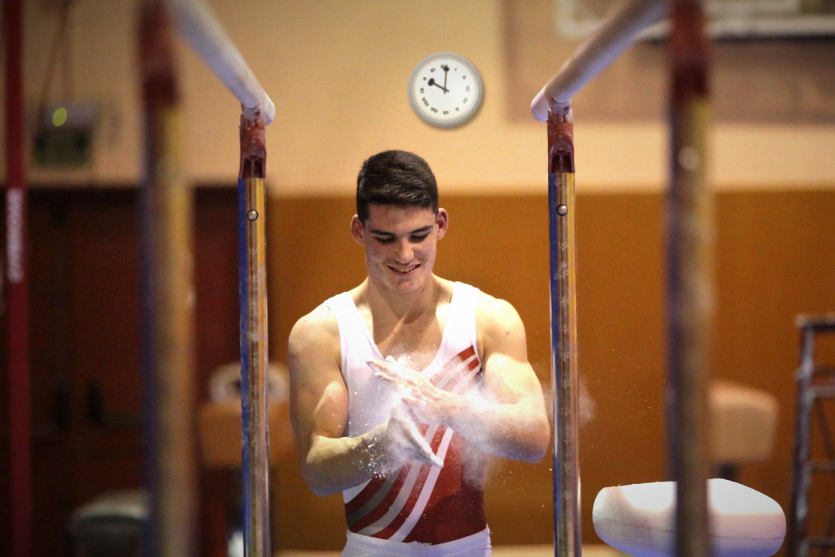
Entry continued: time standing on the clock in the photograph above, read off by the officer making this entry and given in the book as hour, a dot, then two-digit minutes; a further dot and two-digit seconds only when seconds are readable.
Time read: 10.01
